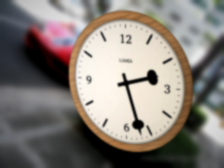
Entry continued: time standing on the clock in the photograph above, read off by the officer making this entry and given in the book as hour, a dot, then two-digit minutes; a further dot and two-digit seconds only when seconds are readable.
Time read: 2.27
